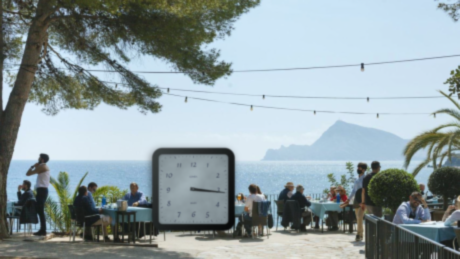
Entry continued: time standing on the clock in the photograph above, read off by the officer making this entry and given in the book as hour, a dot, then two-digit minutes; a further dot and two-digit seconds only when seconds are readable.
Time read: 3.16
